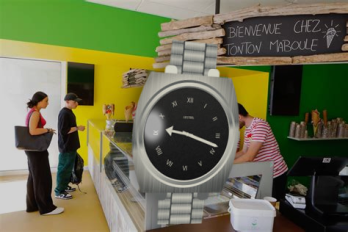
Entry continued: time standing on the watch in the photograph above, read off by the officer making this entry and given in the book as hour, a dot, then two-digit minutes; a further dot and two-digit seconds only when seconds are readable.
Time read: 9.18
